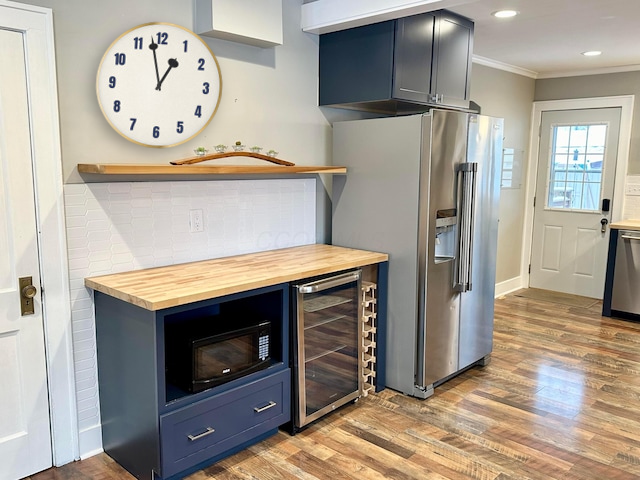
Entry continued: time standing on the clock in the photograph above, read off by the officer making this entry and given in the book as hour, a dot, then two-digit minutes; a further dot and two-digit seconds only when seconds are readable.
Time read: 12.58
